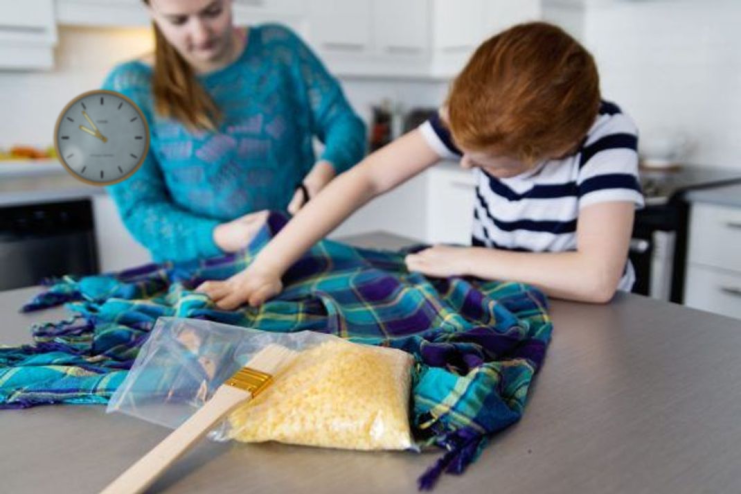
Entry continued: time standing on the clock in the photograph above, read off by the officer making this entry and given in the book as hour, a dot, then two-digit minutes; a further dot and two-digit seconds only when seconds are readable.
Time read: 9.54
